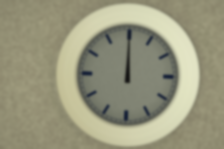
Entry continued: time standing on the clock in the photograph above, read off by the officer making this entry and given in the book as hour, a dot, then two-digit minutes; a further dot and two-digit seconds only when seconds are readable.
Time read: 12.00
